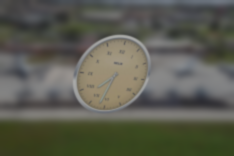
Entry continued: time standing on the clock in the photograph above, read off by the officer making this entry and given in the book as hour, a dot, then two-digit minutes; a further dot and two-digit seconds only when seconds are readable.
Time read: 7.32
